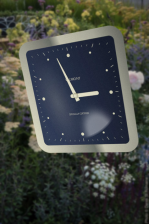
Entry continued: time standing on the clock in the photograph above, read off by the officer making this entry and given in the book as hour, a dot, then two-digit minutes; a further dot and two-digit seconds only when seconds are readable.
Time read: 2.57
